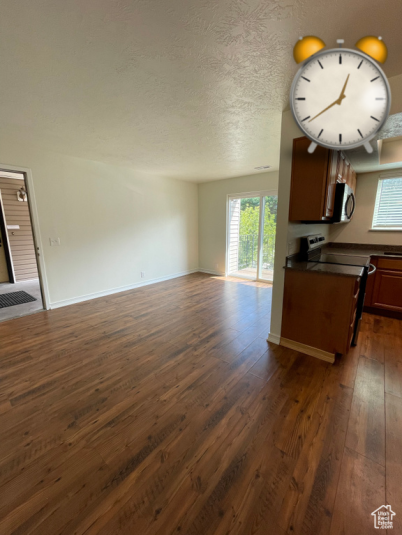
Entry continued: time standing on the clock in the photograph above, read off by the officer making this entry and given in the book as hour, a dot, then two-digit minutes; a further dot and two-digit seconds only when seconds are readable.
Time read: 12.39
